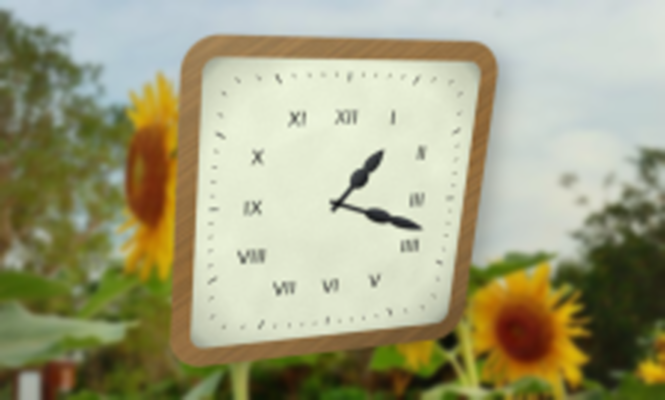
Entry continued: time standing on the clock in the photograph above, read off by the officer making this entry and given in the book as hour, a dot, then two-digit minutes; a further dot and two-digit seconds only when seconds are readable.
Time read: 1.18
